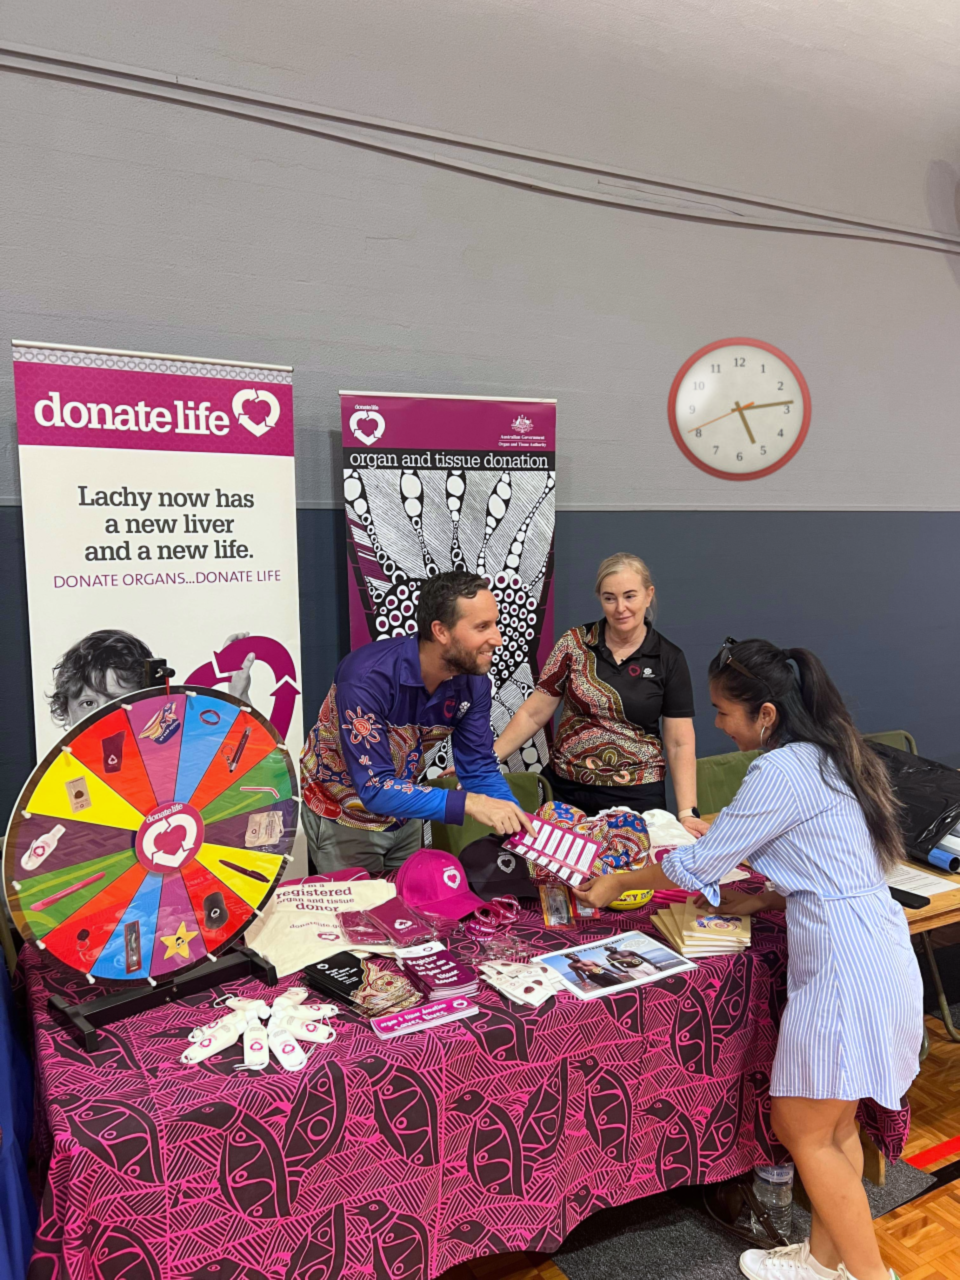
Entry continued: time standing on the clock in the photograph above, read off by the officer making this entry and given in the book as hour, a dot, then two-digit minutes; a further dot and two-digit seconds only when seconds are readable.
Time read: 5.13.41
